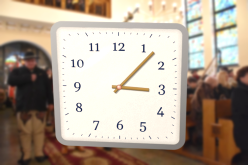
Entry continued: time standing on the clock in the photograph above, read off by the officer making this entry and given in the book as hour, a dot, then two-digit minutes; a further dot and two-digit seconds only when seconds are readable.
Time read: 3.07
